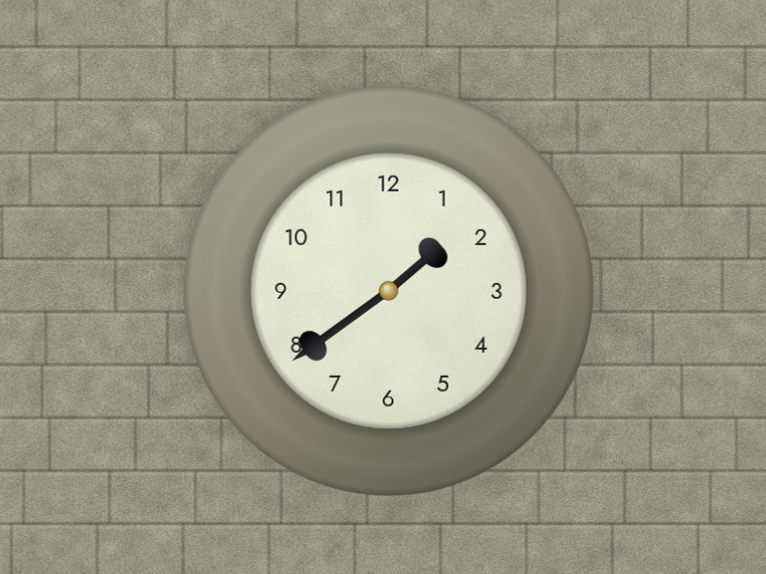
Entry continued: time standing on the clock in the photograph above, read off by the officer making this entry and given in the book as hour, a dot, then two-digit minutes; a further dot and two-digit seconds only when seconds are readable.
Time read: 1.39
